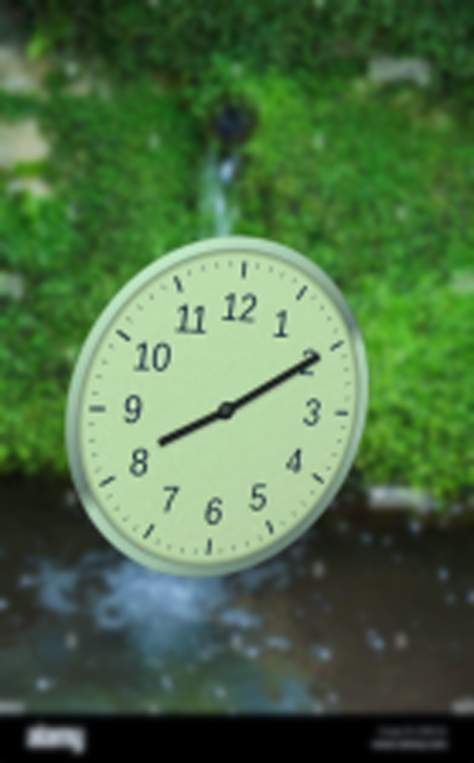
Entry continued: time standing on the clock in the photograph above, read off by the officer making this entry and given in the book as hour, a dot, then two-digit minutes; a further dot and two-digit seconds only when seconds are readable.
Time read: 8.10
